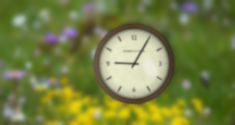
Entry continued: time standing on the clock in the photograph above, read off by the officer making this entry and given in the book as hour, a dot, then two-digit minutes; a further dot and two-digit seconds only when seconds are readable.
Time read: 9.05
